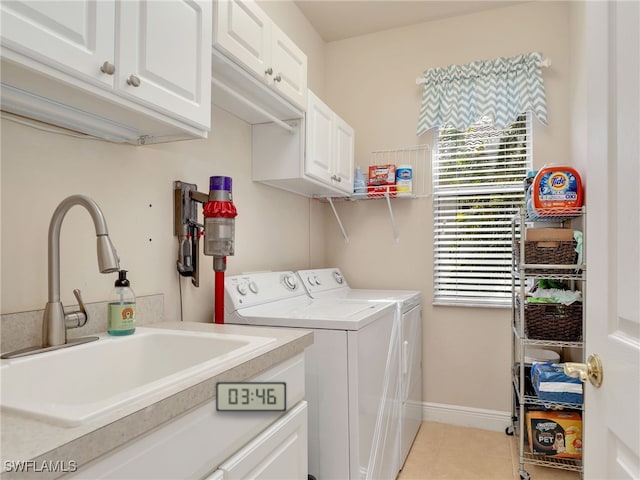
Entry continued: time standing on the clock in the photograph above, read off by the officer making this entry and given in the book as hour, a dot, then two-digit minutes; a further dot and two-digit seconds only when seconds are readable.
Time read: 3.46
